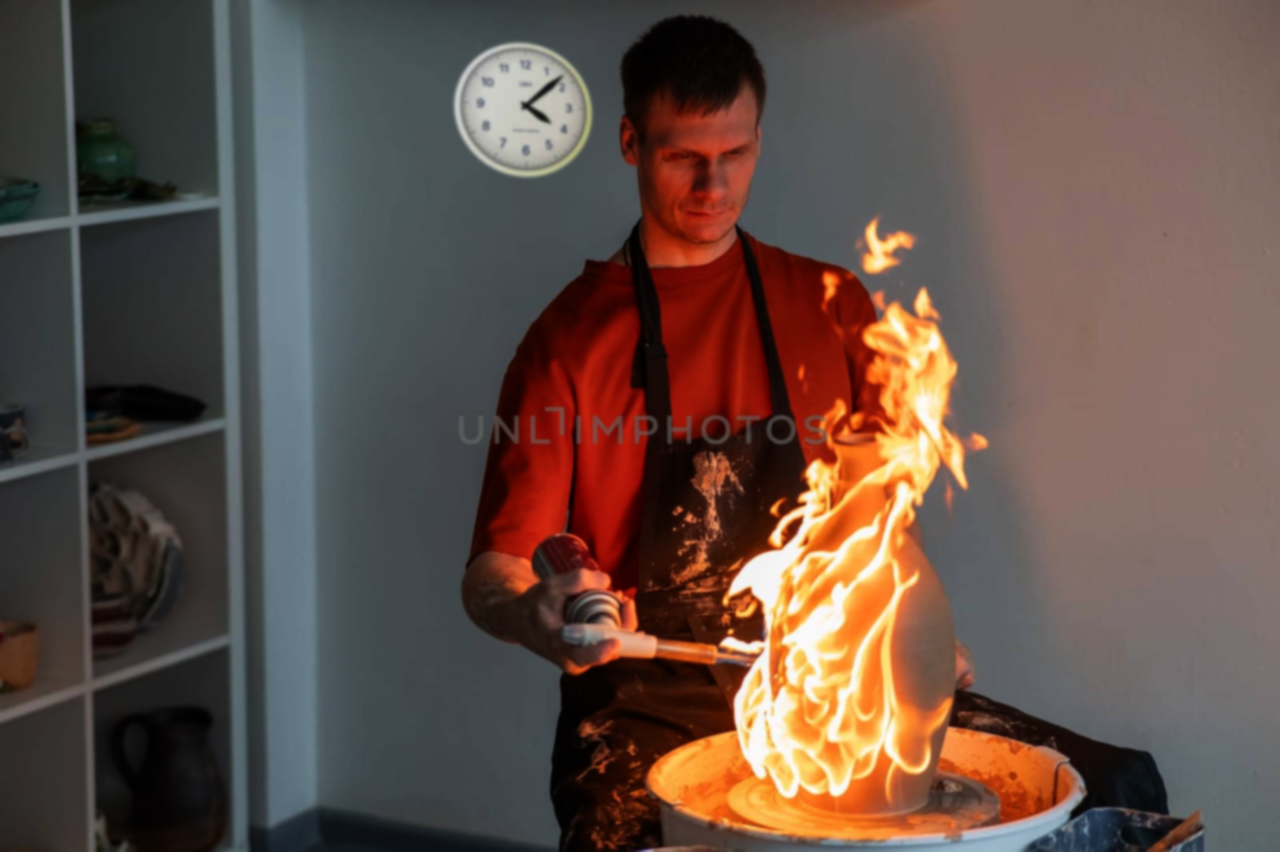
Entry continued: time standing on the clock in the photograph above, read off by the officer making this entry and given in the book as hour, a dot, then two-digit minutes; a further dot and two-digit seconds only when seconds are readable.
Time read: 4.08
